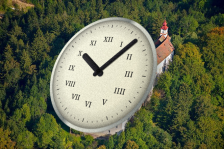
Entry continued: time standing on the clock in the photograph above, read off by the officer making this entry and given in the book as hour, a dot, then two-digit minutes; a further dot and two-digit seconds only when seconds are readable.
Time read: 10.07
